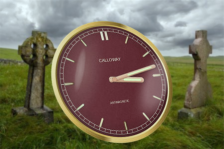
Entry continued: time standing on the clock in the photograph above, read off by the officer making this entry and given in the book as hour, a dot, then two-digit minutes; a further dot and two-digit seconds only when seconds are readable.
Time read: 3.13
